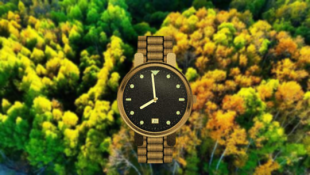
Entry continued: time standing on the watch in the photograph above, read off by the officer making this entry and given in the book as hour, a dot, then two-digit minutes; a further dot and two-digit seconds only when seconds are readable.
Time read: 7.59
